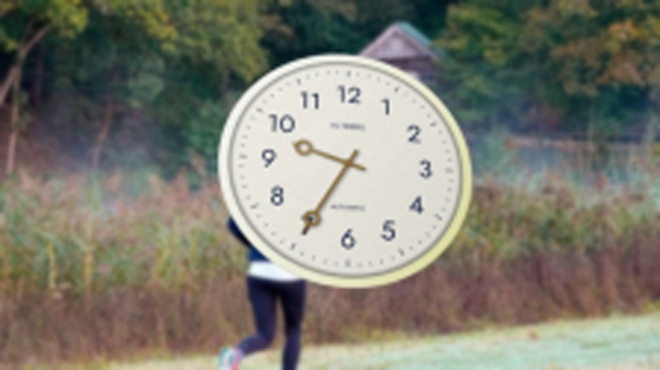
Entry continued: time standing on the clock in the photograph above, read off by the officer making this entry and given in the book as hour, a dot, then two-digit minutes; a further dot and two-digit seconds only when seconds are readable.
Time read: 9.35
